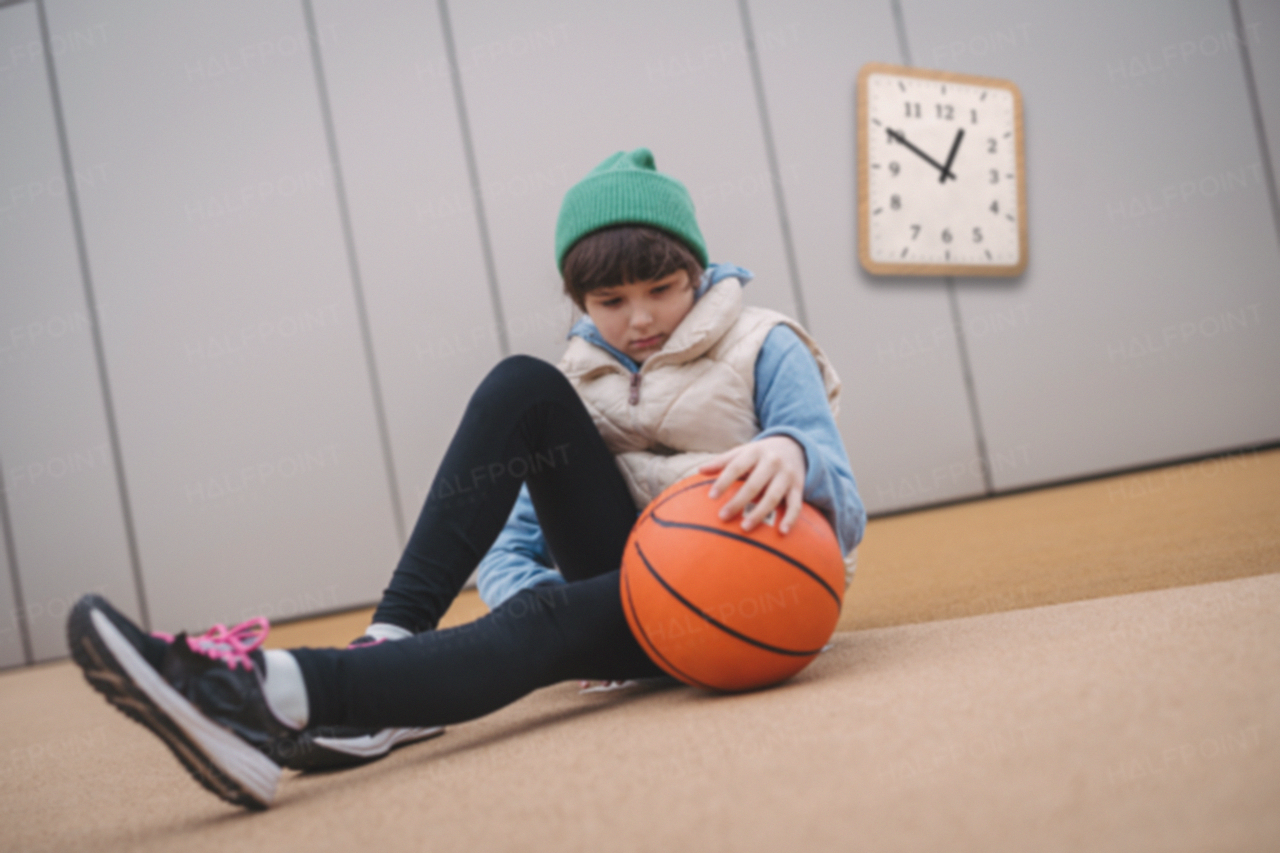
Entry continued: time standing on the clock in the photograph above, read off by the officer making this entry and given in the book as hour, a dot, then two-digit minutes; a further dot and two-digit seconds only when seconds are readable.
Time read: 12.50
